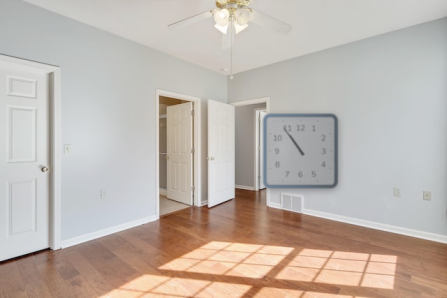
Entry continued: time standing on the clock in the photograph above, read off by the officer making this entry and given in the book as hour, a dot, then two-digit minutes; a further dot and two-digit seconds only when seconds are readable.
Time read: 10.54
